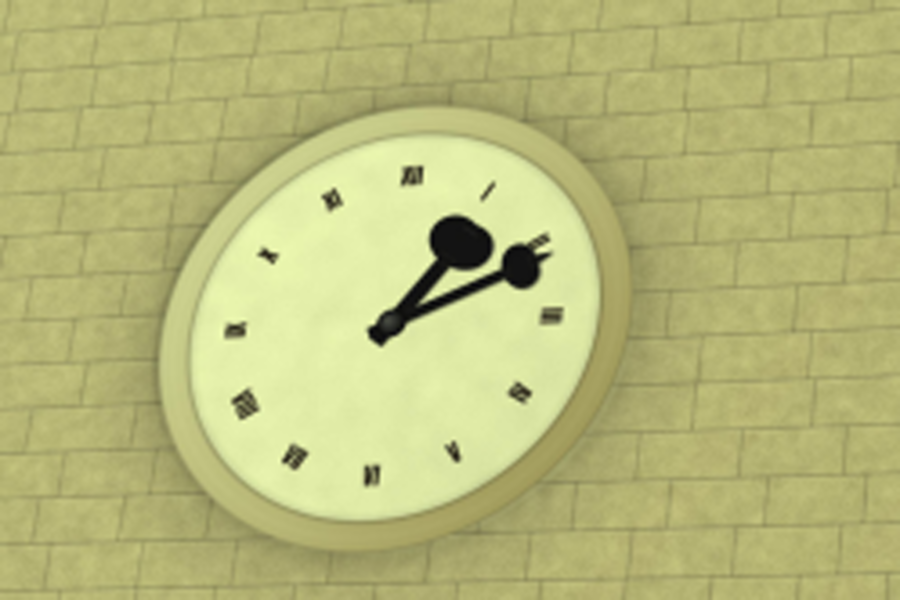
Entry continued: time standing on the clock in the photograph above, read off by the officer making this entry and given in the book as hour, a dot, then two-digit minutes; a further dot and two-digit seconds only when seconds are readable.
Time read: 1.11
